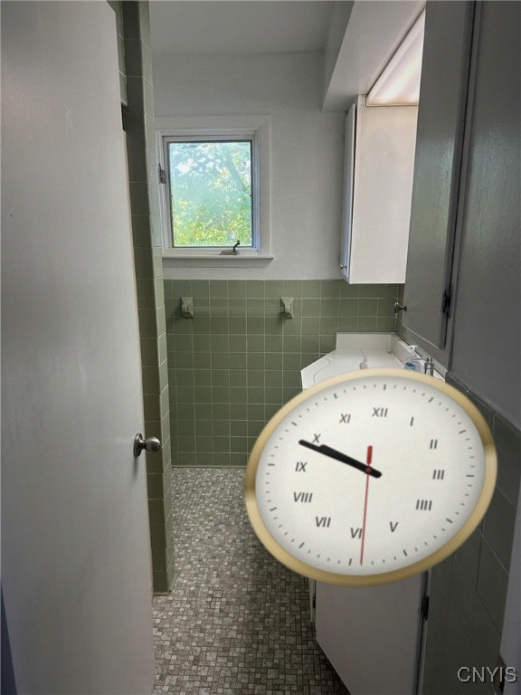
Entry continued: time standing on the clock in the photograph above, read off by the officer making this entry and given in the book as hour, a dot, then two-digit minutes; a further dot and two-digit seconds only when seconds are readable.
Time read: 9.48.29
